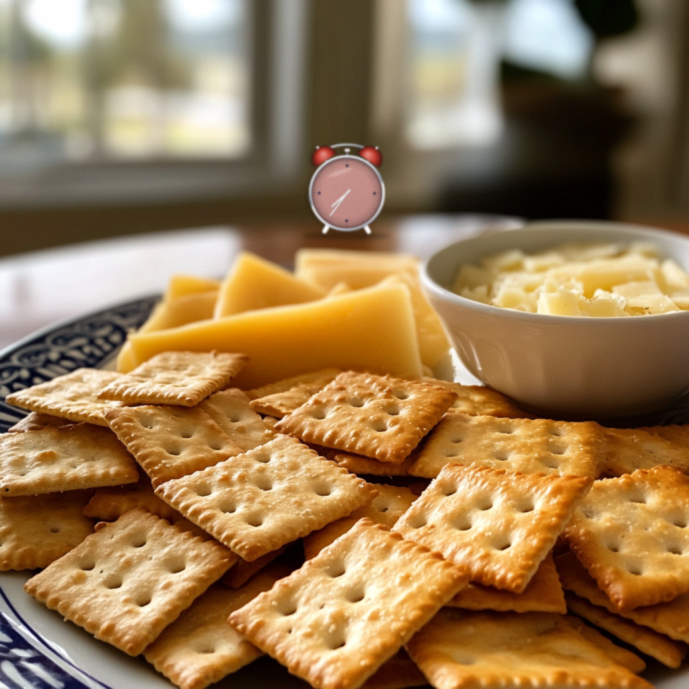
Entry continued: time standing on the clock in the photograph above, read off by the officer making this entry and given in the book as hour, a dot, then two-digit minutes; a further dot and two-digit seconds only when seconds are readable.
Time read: 7.36
